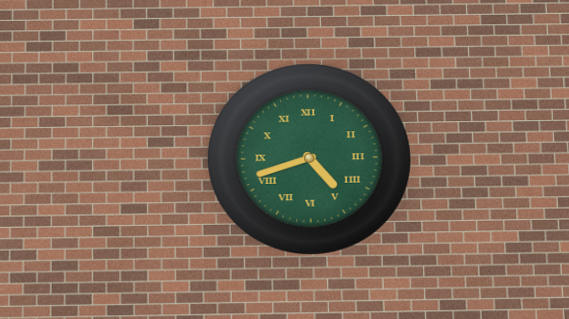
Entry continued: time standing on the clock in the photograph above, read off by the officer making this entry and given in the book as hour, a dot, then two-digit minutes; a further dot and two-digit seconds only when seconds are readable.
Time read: 4.42
